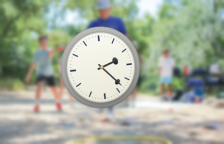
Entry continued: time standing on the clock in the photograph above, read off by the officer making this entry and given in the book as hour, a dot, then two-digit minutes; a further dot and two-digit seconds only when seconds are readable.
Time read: 2.23
